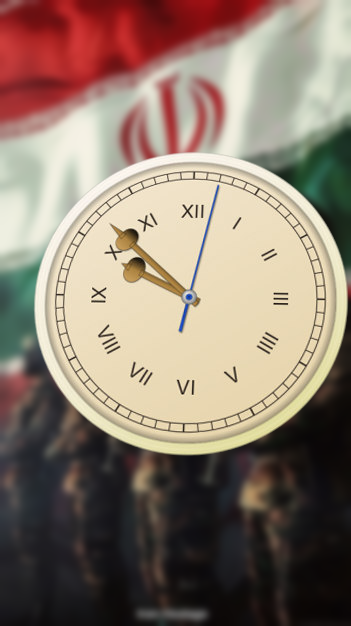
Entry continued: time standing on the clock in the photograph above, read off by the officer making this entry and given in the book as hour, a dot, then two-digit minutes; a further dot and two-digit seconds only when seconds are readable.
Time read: 9.52.02
